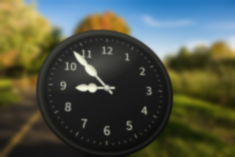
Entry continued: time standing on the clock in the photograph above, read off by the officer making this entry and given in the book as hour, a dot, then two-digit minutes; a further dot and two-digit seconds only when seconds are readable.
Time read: 8.53
